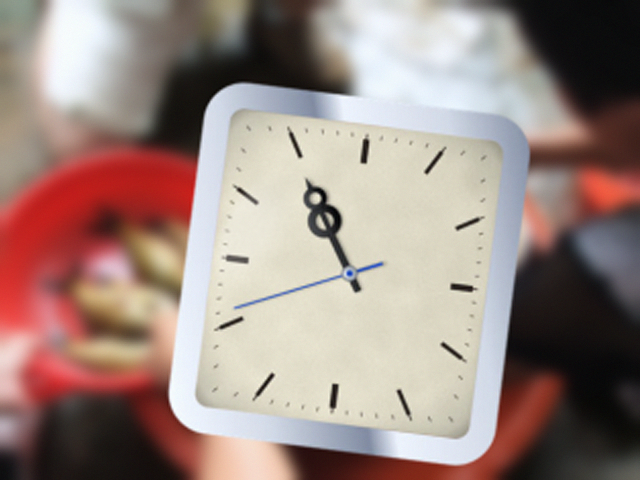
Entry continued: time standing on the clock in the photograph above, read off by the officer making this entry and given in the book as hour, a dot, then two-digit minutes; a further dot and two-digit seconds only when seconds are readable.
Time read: 10.54.41
